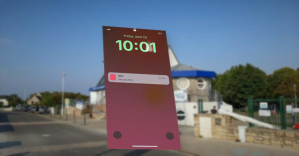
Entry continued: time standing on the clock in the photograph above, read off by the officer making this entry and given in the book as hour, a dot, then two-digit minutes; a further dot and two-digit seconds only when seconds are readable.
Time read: 10.01
